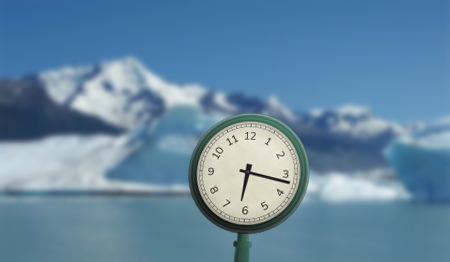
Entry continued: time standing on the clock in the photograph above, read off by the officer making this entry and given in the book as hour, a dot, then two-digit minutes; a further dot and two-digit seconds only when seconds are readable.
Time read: 6.17
